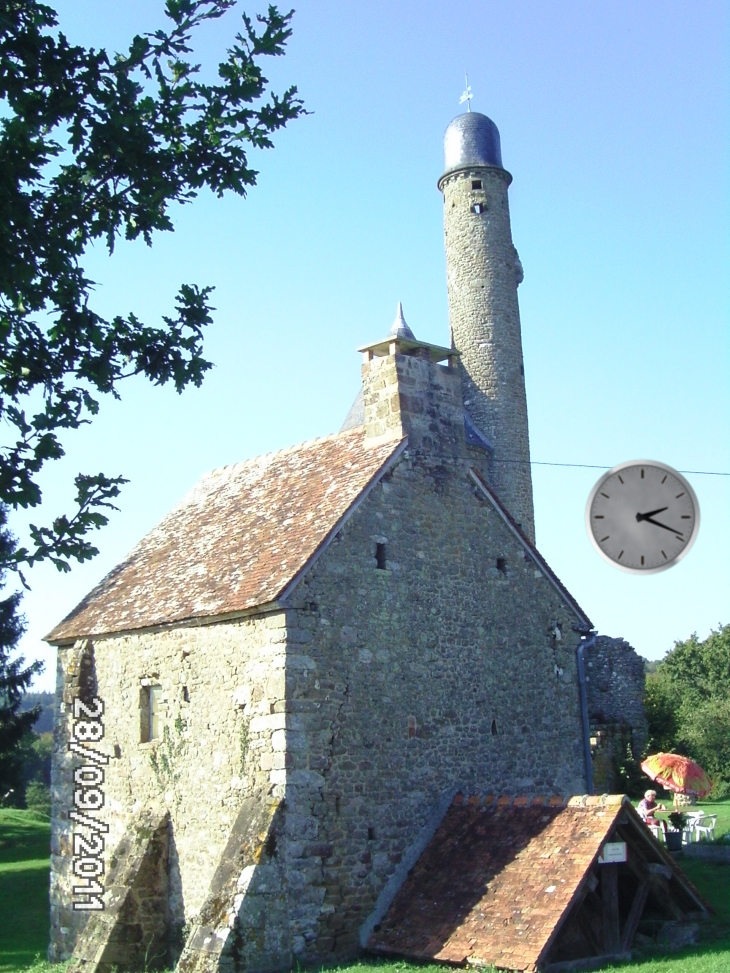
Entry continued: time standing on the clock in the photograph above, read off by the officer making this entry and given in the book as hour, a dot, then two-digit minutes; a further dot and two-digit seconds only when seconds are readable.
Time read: 2.19
